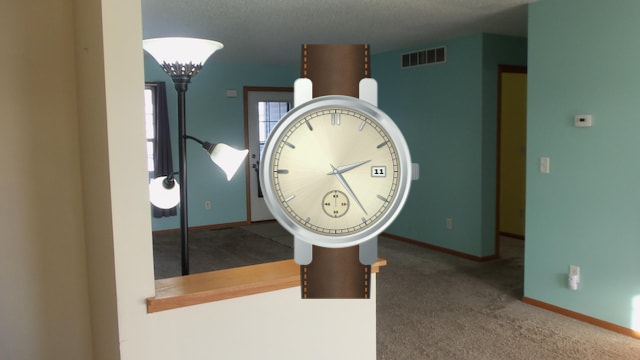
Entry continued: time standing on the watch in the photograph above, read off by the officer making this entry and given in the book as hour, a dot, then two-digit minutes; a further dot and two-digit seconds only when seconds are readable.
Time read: 2.24
